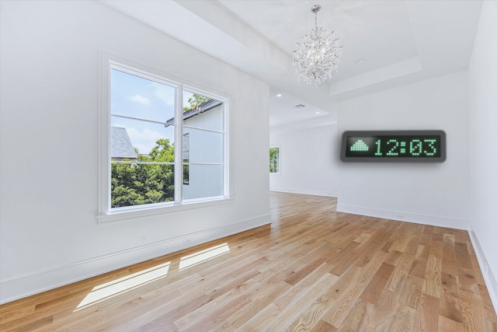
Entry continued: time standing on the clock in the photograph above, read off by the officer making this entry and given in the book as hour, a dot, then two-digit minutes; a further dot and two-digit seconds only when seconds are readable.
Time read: 12.03
